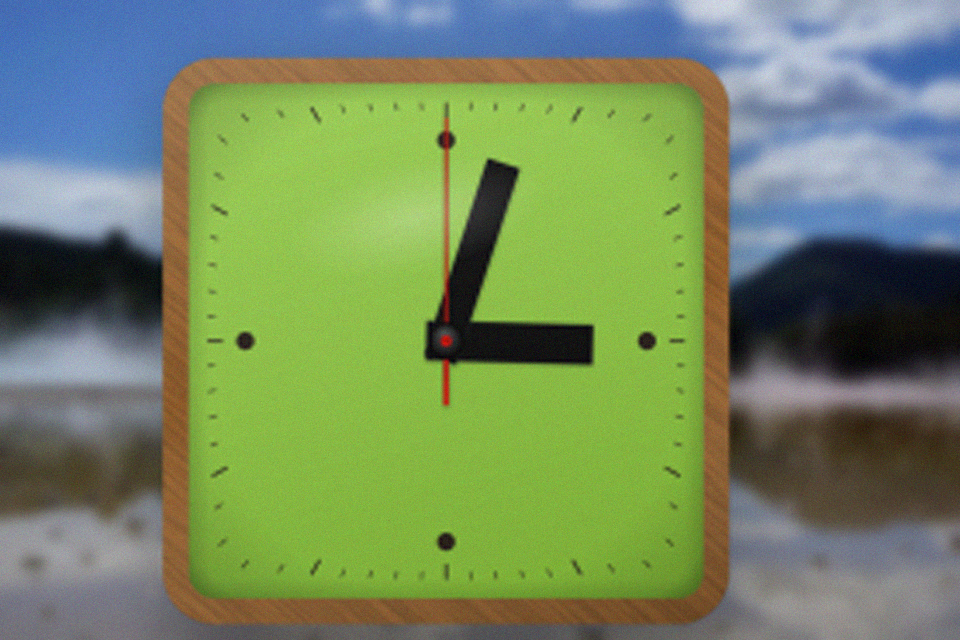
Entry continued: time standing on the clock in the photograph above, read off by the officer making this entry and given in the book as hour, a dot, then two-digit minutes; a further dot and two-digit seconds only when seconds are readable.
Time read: 3.03.00
